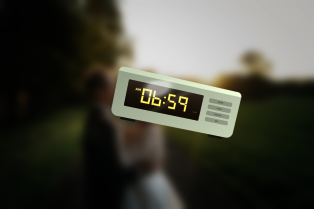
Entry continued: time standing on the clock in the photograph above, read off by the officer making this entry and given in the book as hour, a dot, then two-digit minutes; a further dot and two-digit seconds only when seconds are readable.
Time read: 6.59
